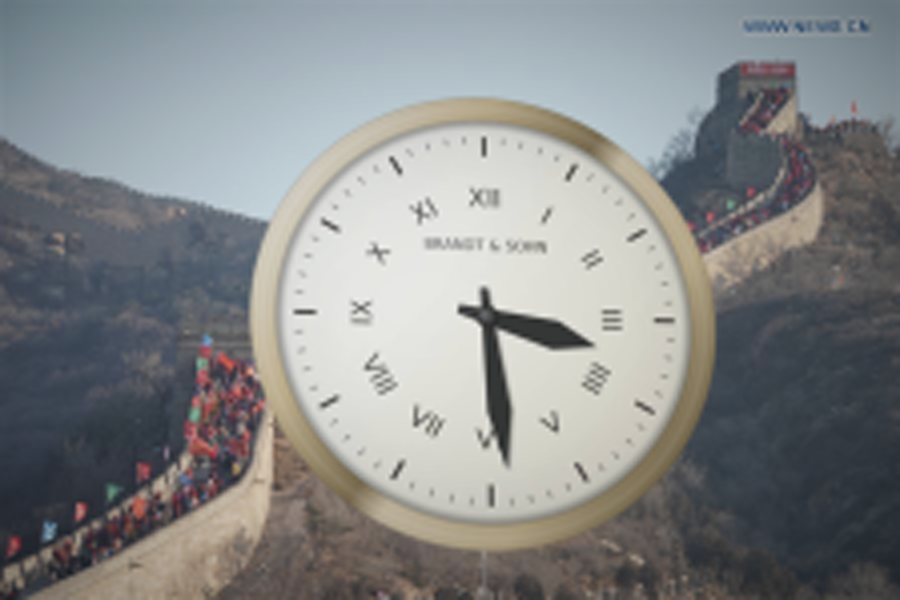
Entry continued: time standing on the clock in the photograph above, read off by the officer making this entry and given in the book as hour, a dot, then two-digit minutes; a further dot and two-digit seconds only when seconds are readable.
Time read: 3.29
